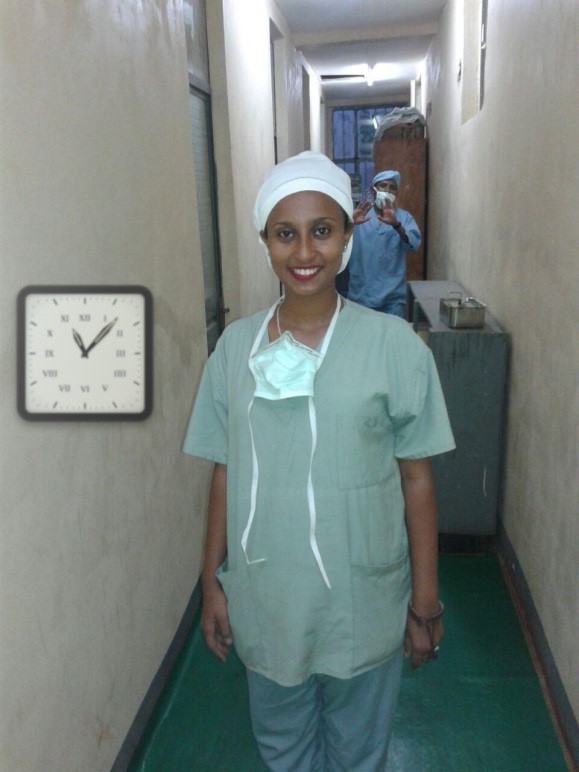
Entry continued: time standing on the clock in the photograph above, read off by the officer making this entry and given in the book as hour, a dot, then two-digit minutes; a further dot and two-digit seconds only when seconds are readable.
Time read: 11.07
